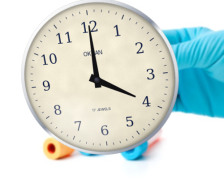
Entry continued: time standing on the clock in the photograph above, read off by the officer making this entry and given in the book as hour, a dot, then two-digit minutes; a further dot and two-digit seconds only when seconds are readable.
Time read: 4.00
